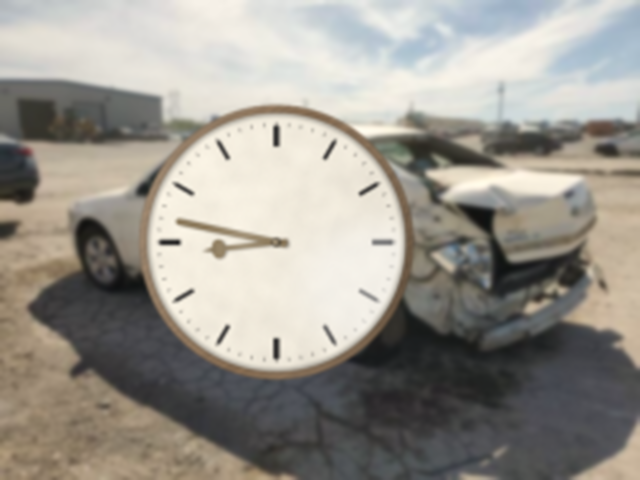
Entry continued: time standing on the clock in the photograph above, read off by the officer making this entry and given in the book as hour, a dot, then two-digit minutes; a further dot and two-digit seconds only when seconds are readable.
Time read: 8.47
